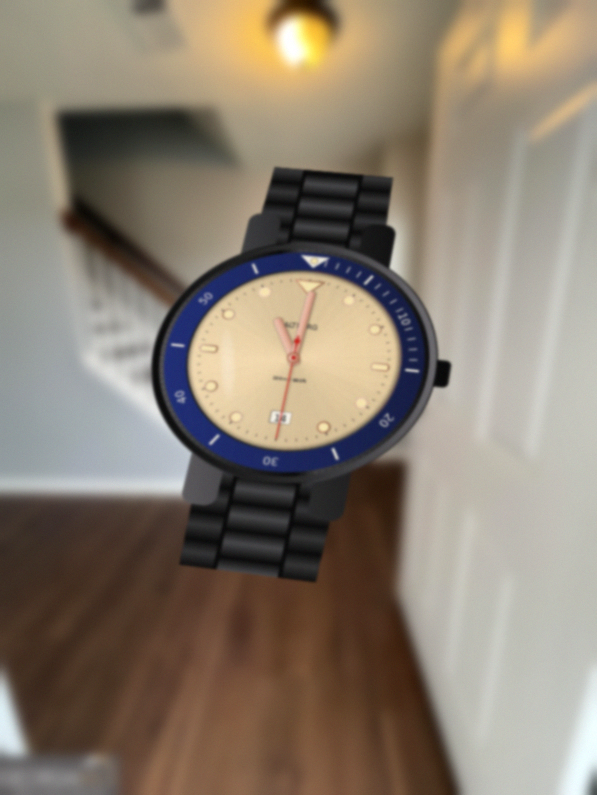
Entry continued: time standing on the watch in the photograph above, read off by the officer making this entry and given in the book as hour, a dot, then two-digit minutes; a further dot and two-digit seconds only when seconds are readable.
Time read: 11.00.30
